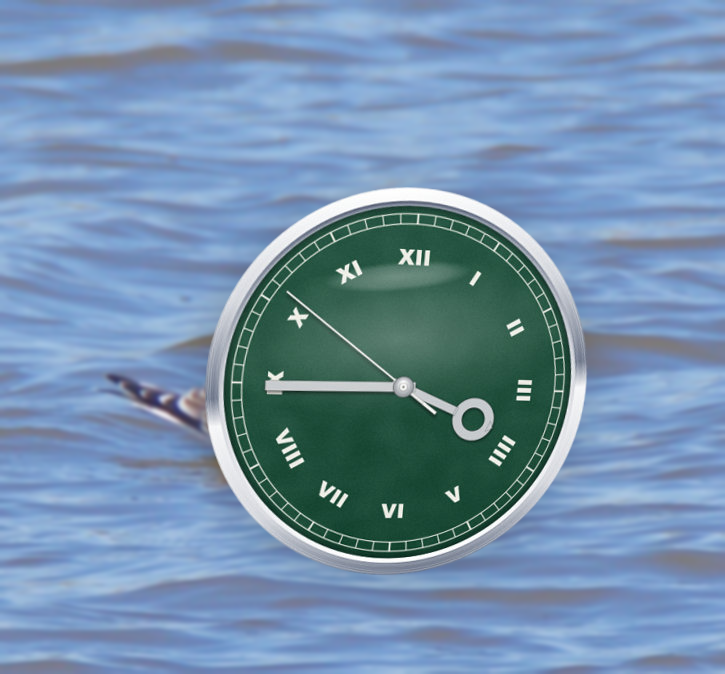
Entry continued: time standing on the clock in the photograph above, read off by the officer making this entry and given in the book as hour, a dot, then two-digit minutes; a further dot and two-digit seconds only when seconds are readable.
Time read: 3.44.51
